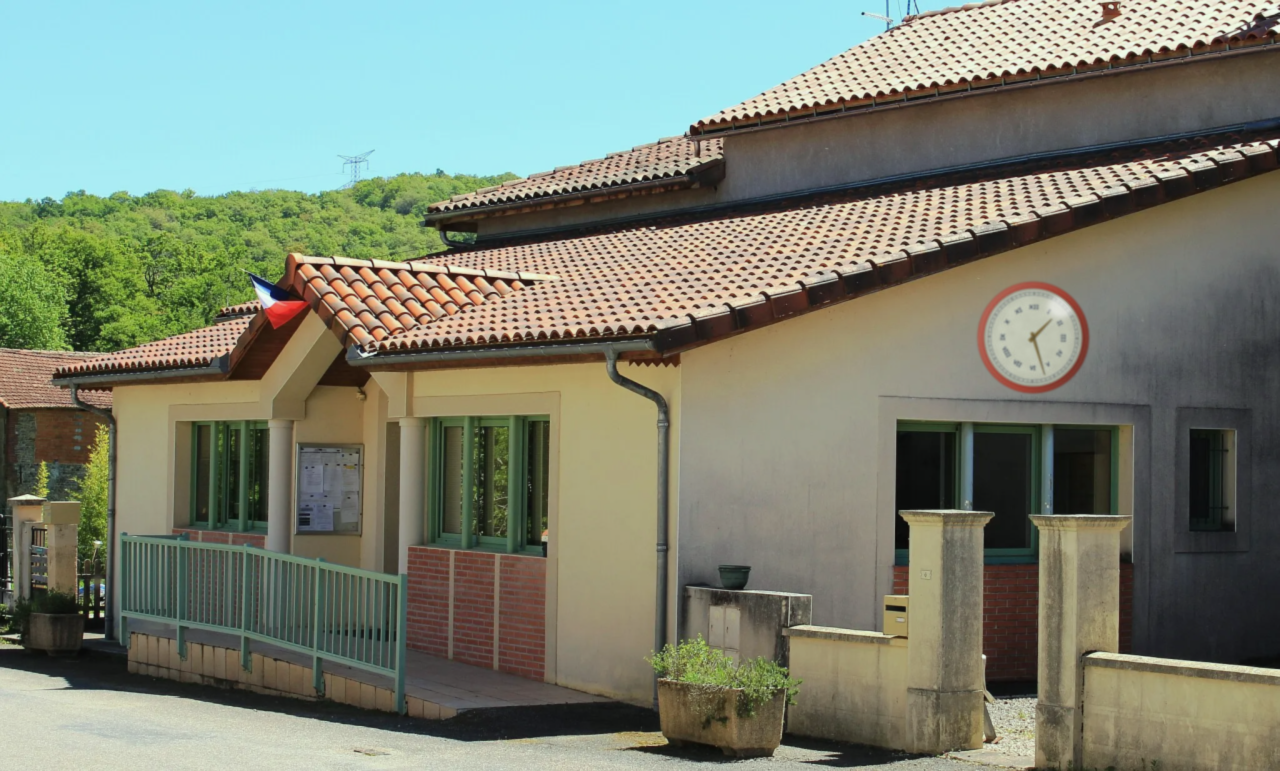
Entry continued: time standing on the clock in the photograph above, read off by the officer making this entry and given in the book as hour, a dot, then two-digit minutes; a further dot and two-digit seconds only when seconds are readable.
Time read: 1.27
